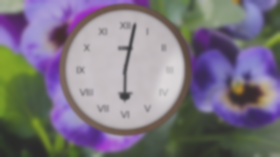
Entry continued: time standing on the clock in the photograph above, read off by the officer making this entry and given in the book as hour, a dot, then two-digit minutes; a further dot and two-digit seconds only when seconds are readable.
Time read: 6.02
